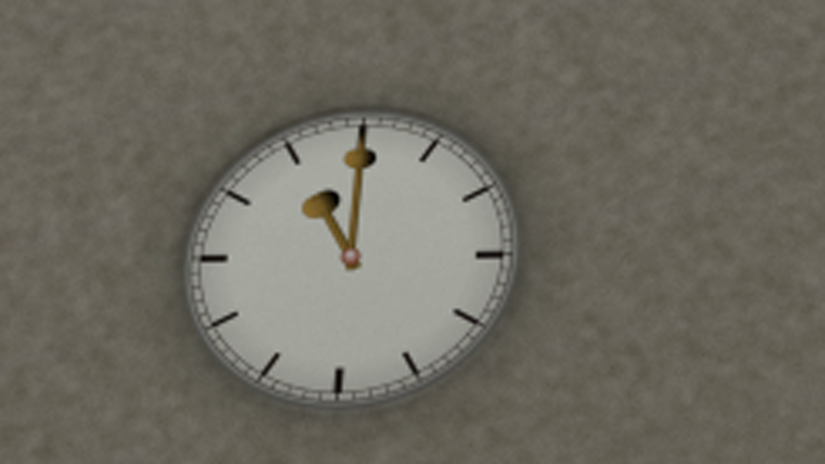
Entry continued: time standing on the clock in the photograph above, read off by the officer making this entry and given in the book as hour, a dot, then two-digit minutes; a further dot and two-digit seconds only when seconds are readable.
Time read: 11.00
